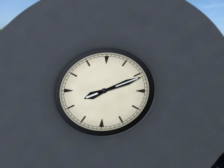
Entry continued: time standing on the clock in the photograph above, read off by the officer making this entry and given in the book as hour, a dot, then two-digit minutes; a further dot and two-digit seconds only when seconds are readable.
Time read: 8.11
